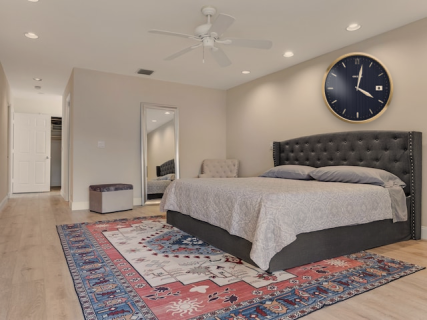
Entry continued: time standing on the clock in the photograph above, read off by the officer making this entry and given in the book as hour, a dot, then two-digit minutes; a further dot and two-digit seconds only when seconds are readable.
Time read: 4.02
